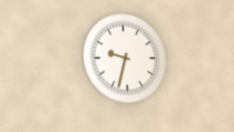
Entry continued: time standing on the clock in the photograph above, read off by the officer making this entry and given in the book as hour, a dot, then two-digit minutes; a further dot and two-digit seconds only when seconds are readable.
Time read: 9.33
